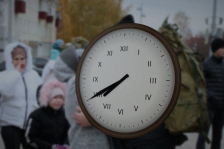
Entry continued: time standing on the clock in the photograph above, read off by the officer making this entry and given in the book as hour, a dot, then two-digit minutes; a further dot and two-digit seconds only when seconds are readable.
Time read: 7.40
